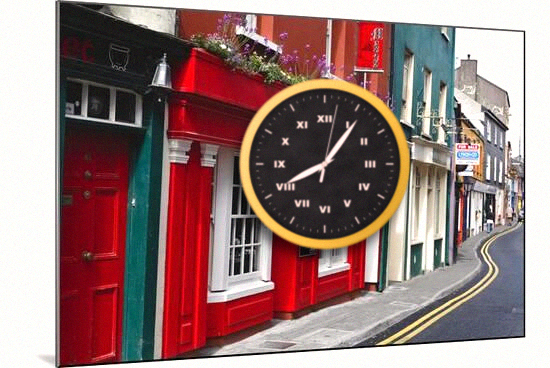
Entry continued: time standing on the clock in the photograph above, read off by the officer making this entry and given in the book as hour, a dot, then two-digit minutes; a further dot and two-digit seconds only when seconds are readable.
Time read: 8.06.02
